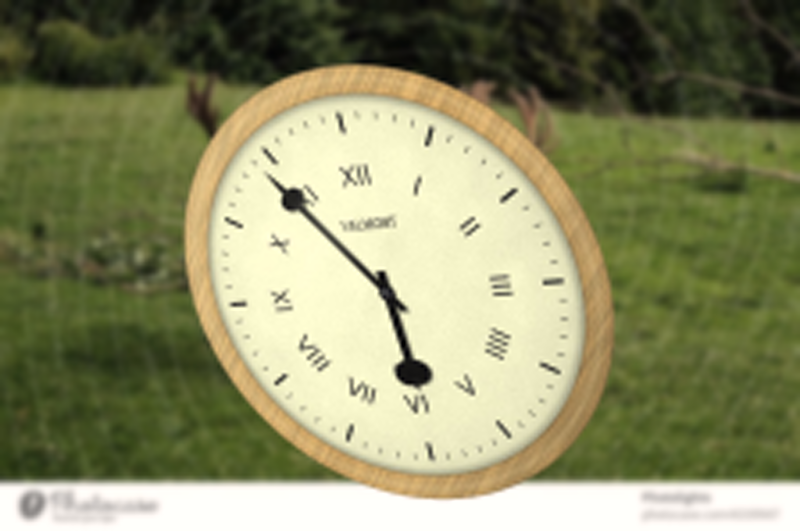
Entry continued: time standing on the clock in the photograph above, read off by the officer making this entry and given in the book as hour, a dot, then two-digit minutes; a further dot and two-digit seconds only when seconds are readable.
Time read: 5.54
